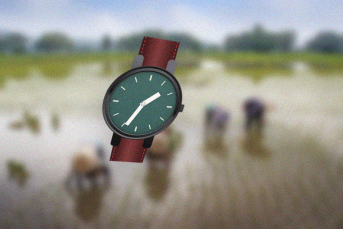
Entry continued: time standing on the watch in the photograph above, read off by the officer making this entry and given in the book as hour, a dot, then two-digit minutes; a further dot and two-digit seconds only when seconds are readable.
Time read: 1.34
